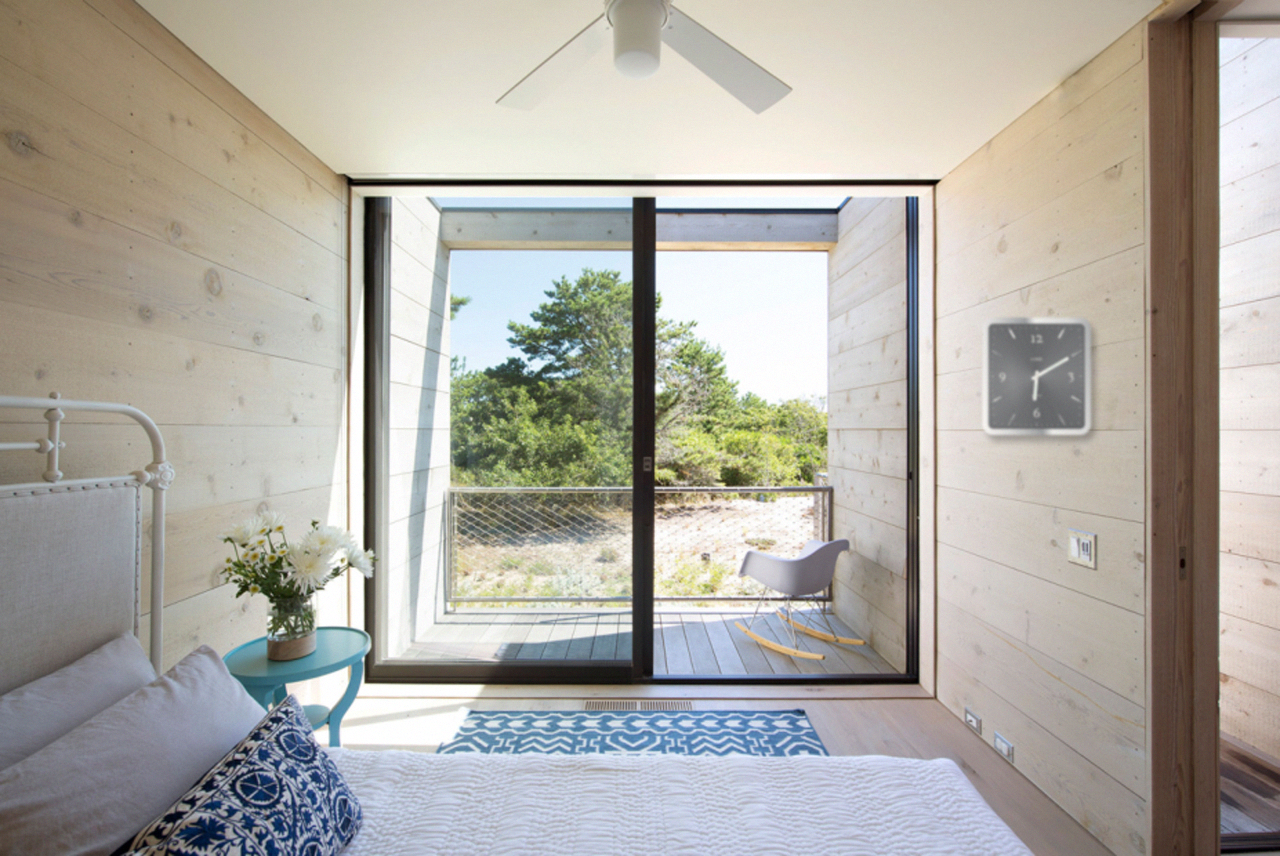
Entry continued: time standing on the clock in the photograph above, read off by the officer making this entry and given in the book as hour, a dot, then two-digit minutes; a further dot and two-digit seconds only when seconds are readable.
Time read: 6.10
